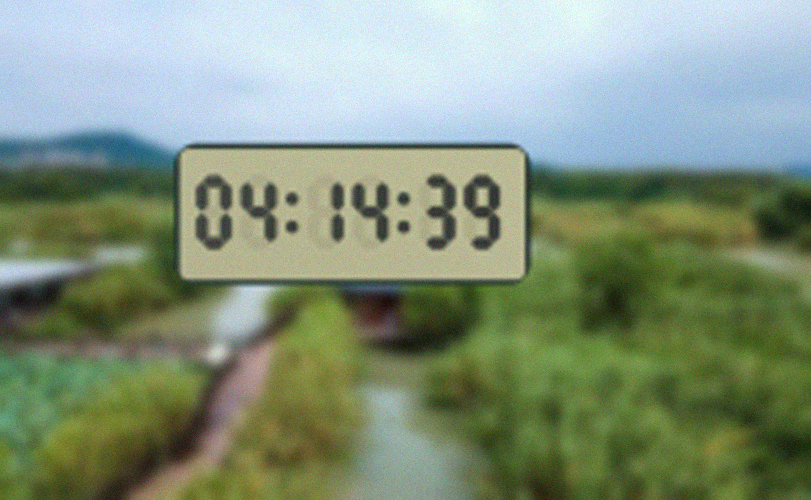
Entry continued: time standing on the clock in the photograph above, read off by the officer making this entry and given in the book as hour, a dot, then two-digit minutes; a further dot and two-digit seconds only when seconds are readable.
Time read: 4.14.39
